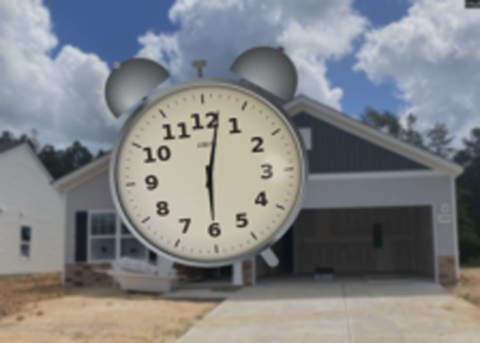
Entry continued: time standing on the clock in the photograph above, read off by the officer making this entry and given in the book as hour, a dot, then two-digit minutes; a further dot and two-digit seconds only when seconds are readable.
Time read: 6.02
